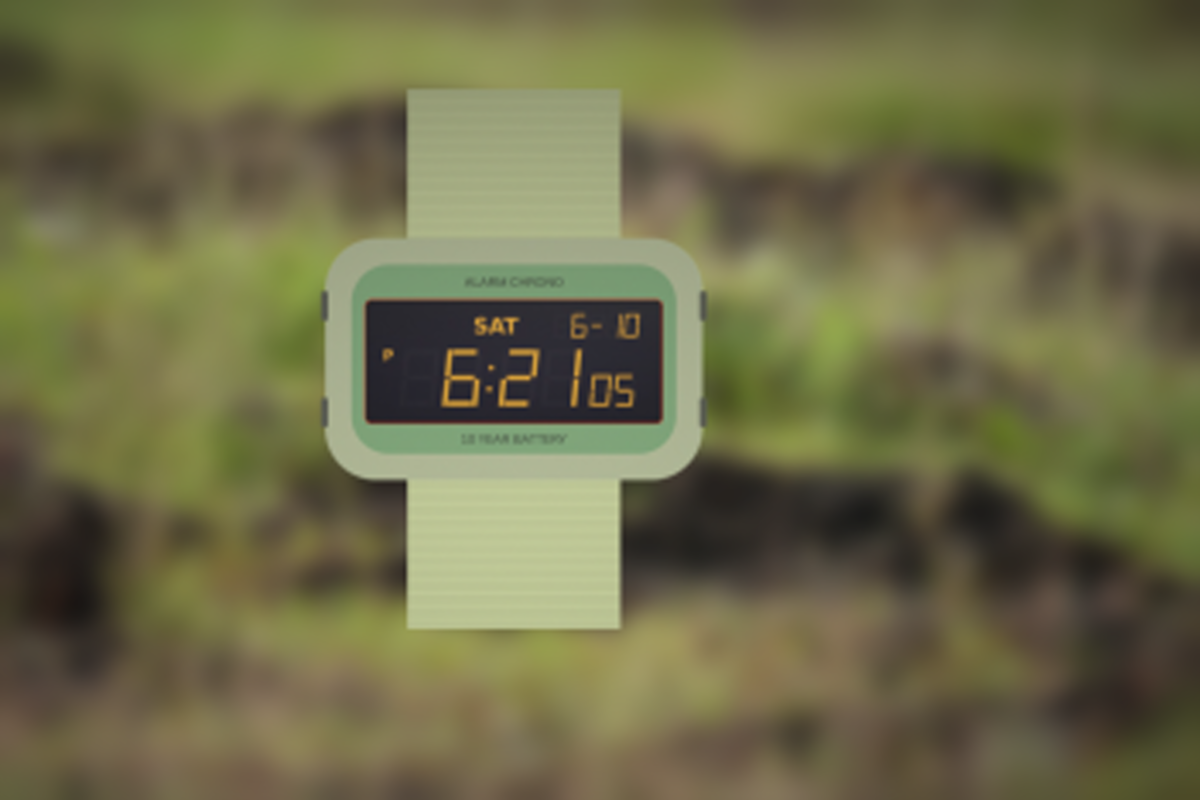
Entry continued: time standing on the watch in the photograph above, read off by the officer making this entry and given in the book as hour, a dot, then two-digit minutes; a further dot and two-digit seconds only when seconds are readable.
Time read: 6.21.05
